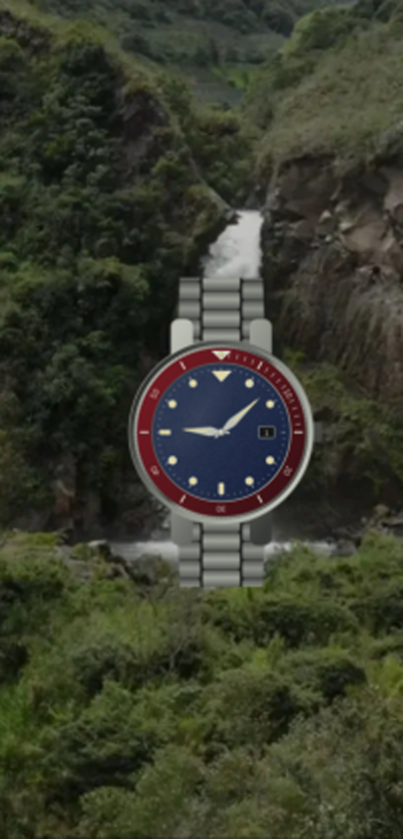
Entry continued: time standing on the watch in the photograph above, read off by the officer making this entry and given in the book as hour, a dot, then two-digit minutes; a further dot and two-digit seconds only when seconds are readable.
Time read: 9.08
